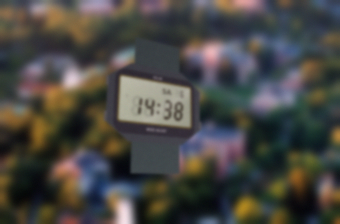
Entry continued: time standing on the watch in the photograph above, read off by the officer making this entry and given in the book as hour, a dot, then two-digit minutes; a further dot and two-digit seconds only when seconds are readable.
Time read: 14.38
